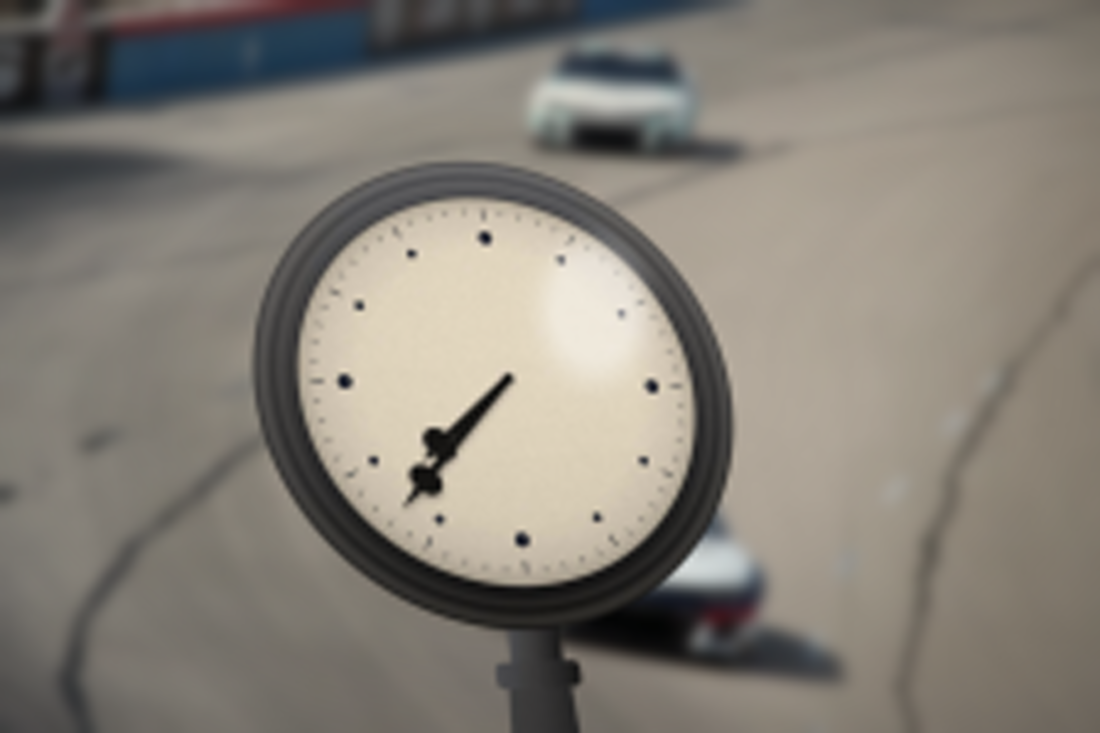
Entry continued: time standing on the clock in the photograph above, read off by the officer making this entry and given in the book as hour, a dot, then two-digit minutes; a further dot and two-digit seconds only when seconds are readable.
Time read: 7.37
